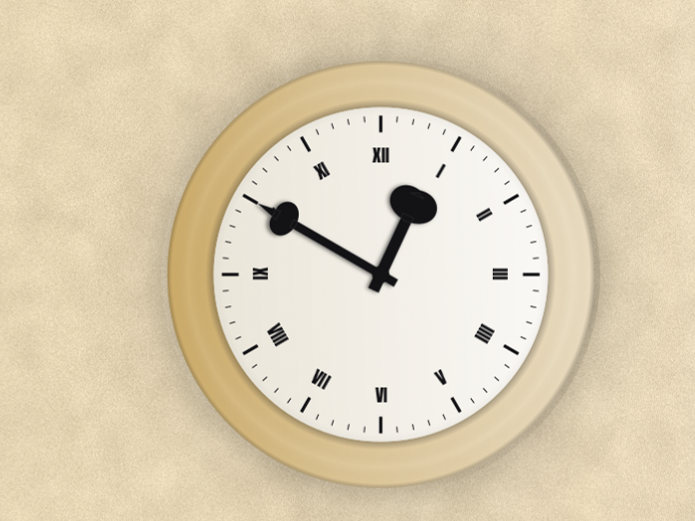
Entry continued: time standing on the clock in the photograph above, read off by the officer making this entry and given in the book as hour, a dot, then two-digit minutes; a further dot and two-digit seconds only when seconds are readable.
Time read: 12.50
